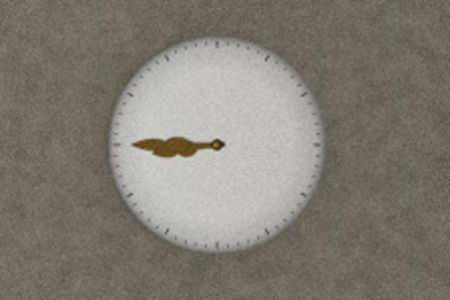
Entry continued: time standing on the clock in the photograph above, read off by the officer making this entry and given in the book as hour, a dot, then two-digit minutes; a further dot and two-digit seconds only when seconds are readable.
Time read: 8.45
